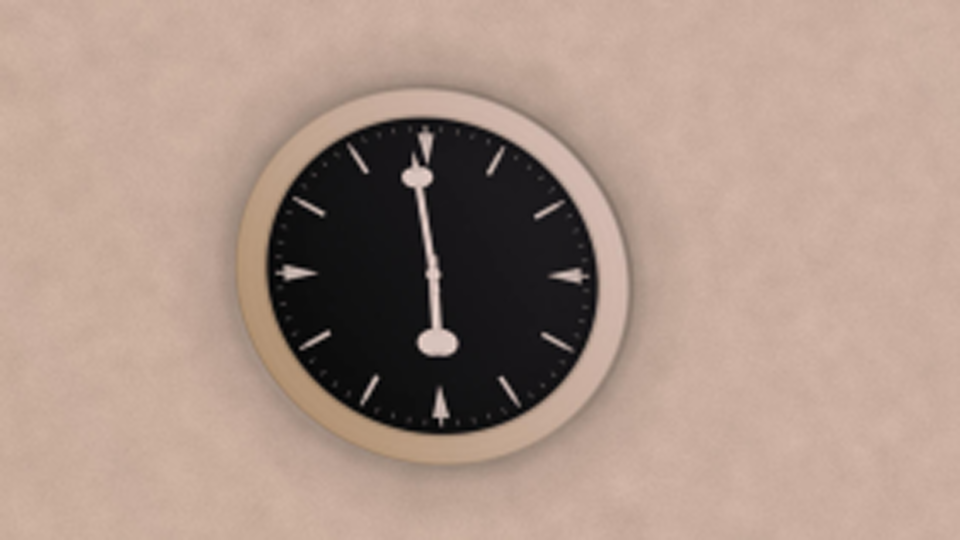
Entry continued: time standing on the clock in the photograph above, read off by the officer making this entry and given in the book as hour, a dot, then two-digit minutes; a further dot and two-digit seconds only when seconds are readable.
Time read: 5.59
